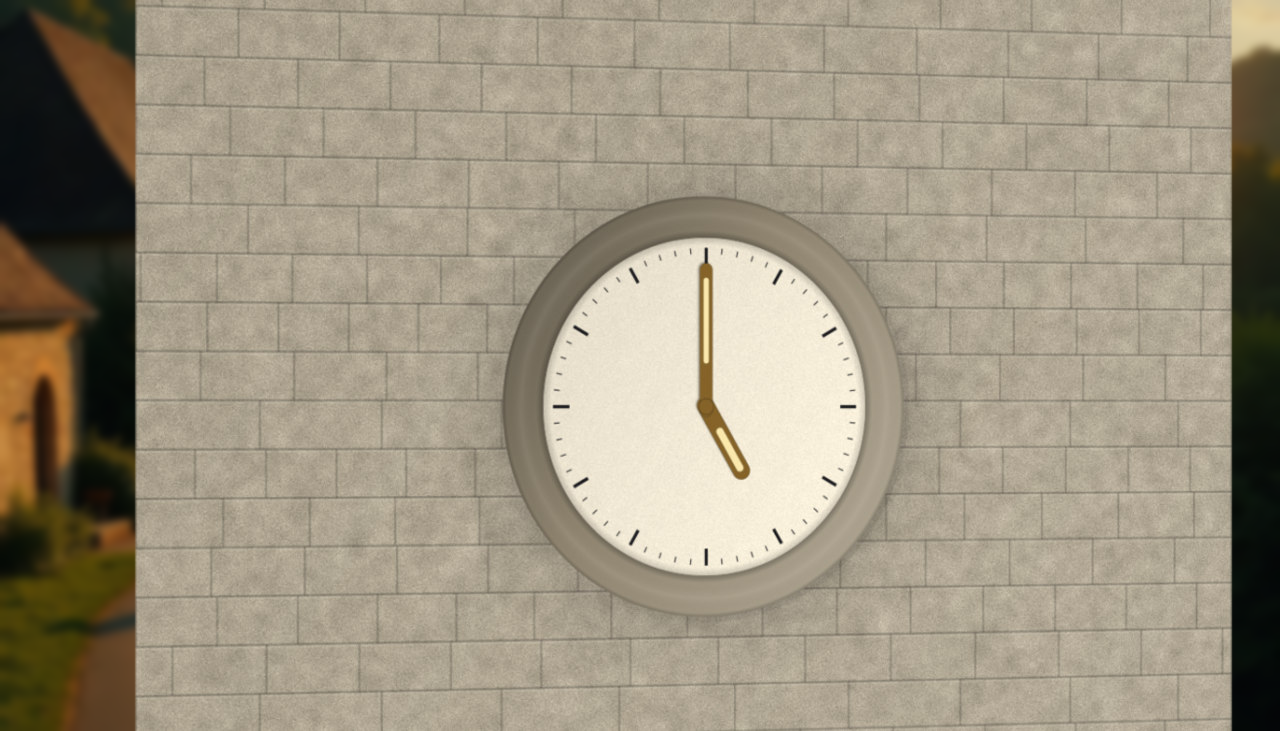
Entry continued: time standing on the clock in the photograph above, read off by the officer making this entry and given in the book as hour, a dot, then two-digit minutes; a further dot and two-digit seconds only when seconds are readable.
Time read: 5.00
